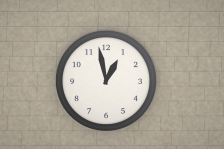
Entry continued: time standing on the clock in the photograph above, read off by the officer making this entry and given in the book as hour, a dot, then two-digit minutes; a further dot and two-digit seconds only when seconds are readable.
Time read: 12.58
